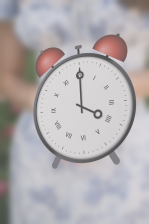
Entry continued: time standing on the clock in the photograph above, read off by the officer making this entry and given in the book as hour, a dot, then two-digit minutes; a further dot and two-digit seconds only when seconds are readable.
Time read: 4.00
